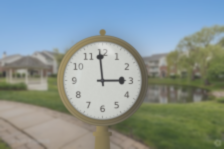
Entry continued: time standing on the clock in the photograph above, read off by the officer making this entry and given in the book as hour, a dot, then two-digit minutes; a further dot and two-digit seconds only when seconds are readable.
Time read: 2.59
